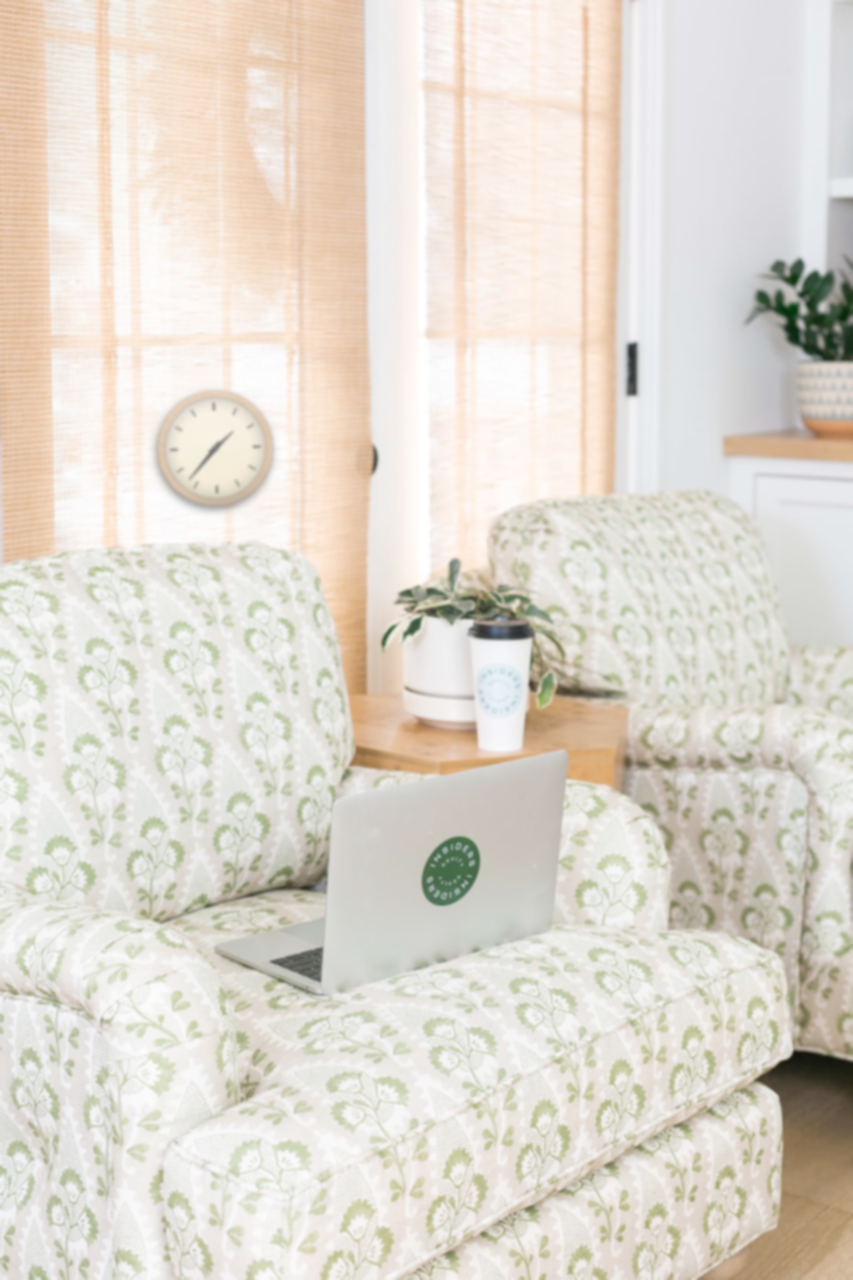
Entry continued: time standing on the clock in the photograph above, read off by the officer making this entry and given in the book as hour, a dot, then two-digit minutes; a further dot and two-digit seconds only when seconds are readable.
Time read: 1.37
